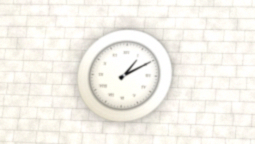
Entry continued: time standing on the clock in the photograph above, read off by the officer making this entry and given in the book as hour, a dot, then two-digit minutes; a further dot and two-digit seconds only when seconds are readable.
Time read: 1.10
